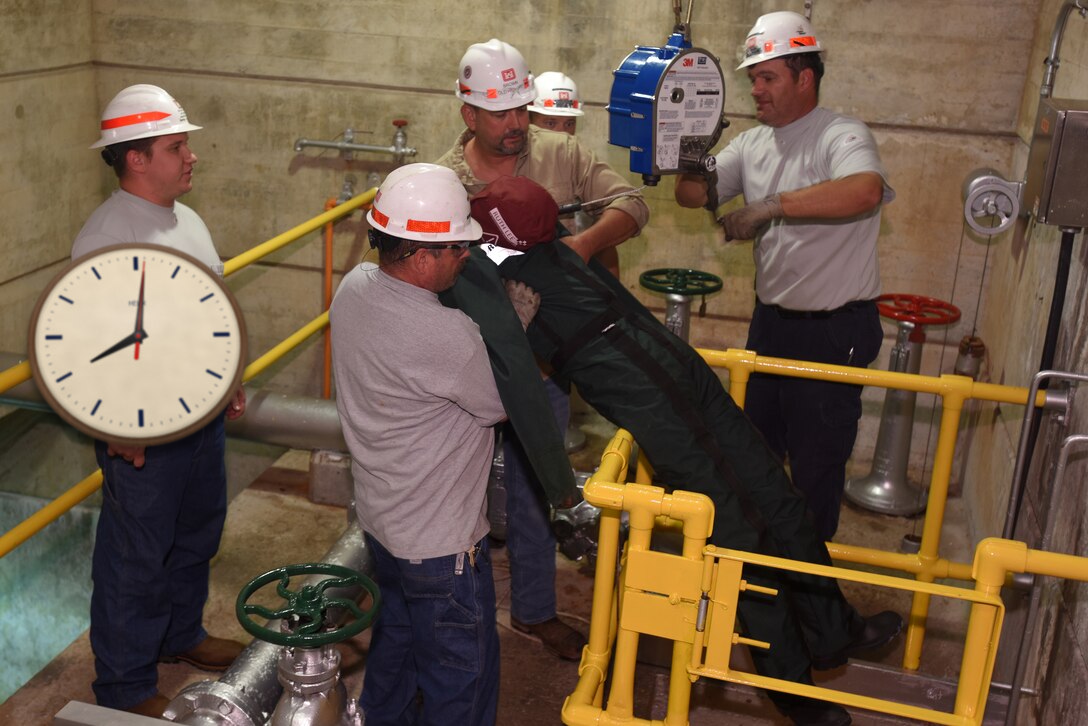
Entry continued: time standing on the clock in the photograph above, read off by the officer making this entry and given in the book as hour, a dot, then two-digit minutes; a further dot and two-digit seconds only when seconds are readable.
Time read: 8.01.01
